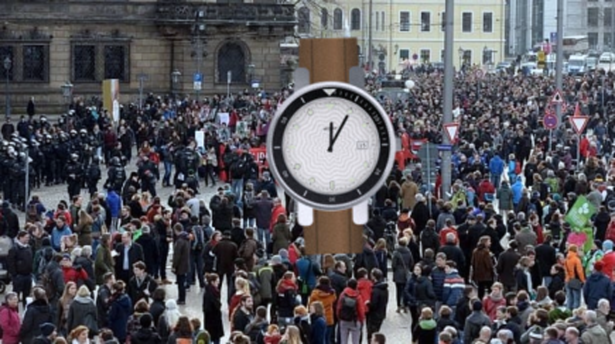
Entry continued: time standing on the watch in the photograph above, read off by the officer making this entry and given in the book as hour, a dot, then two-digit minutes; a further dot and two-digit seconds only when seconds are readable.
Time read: 12.05
